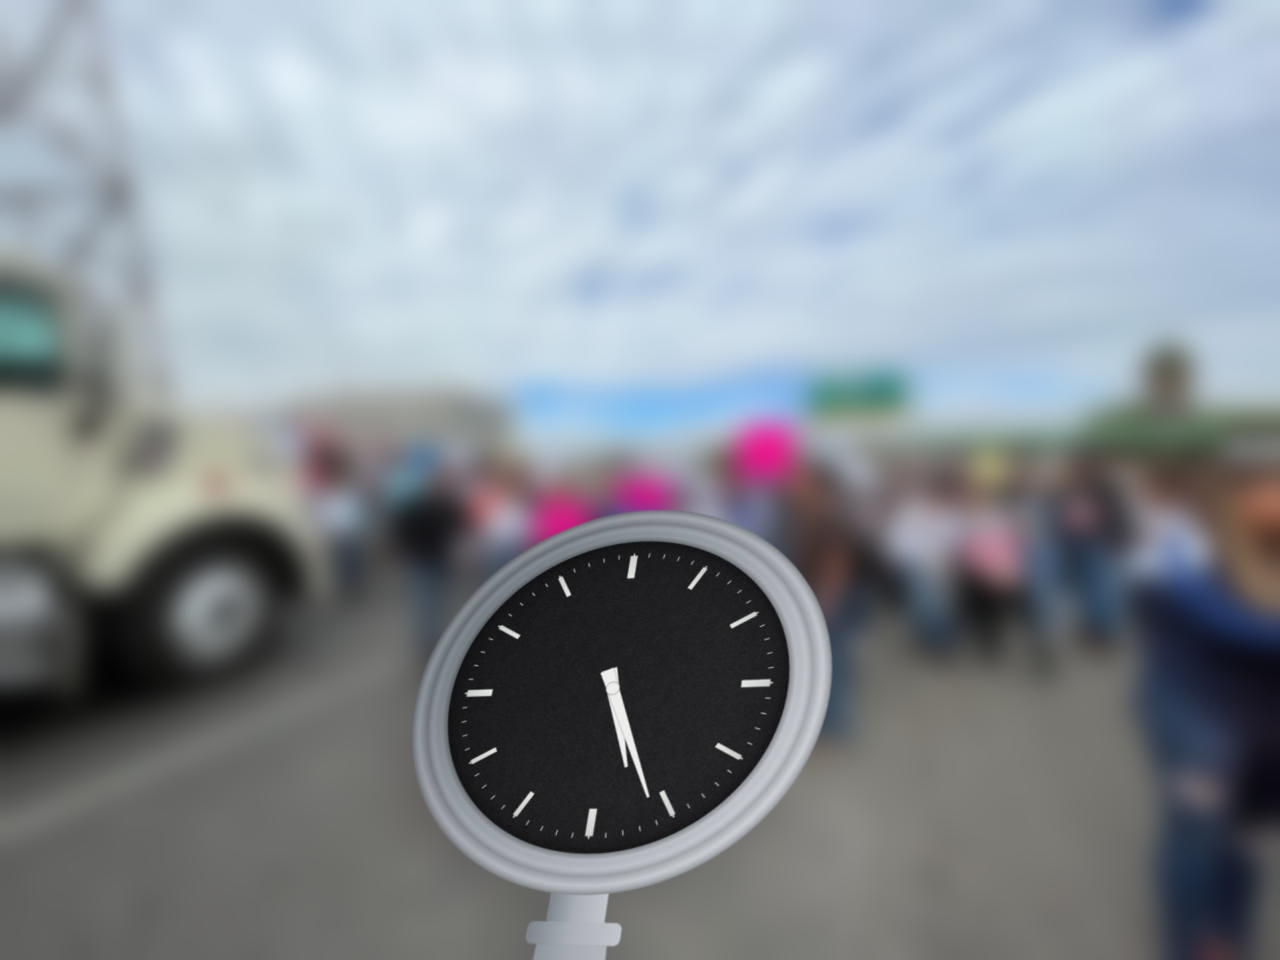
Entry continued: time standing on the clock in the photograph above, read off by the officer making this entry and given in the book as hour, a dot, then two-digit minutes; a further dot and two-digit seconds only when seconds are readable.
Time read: 5.26
